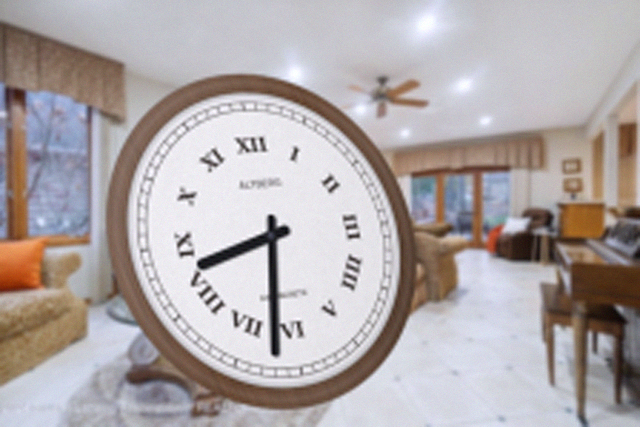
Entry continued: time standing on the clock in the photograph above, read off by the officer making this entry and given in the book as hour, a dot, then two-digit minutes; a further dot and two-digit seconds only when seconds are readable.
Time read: 8.32
